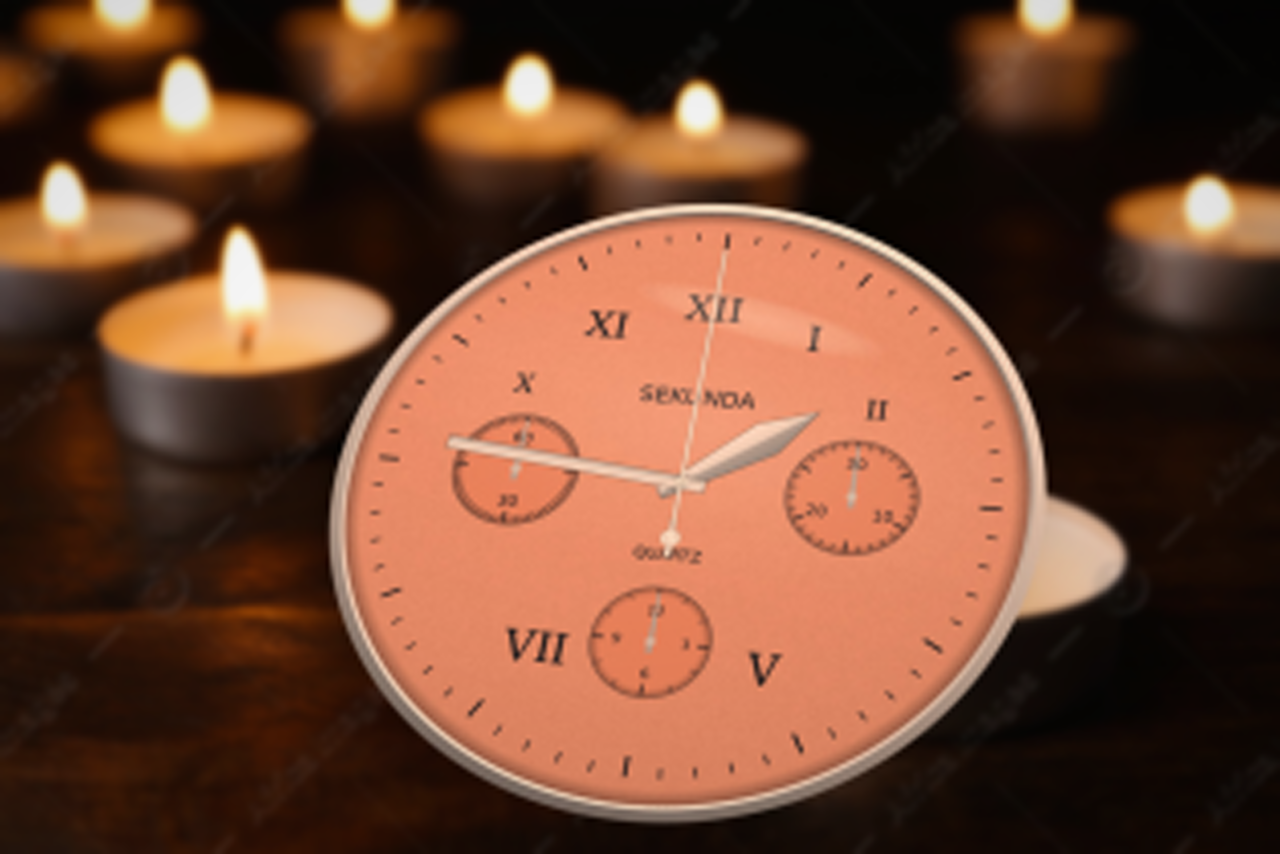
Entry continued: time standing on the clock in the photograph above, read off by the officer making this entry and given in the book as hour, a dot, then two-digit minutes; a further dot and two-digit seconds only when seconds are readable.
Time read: 1.46
